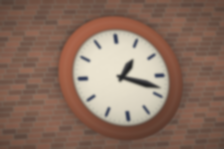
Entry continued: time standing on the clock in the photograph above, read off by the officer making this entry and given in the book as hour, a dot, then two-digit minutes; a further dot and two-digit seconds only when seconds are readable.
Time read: 1.18
